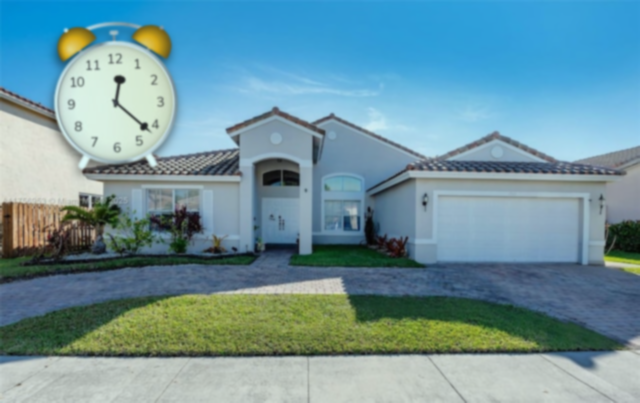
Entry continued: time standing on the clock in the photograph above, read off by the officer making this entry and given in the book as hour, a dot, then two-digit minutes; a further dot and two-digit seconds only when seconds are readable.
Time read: 12.22
